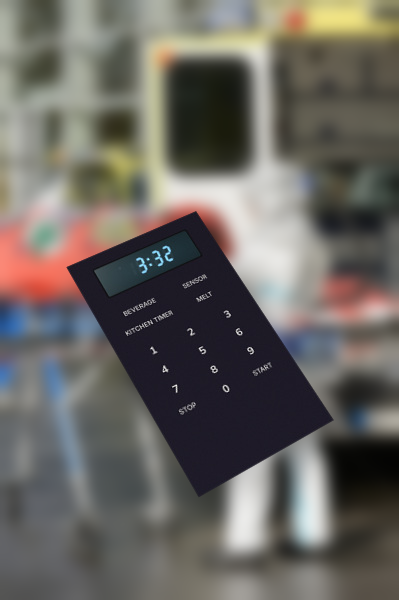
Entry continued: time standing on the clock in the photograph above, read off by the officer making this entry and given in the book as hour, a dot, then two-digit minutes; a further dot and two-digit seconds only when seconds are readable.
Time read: 3.32
